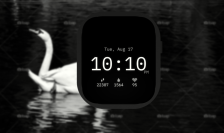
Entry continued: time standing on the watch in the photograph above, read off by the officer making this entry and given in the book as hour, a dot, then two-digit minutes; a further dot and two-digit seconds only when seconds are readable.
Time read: 10.10
